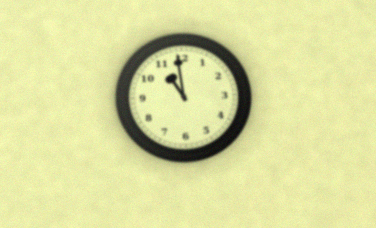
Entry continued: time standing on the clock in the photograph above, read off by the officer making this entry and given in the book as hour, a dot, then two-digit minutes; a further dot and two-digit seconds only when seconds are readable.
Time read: 10.59
